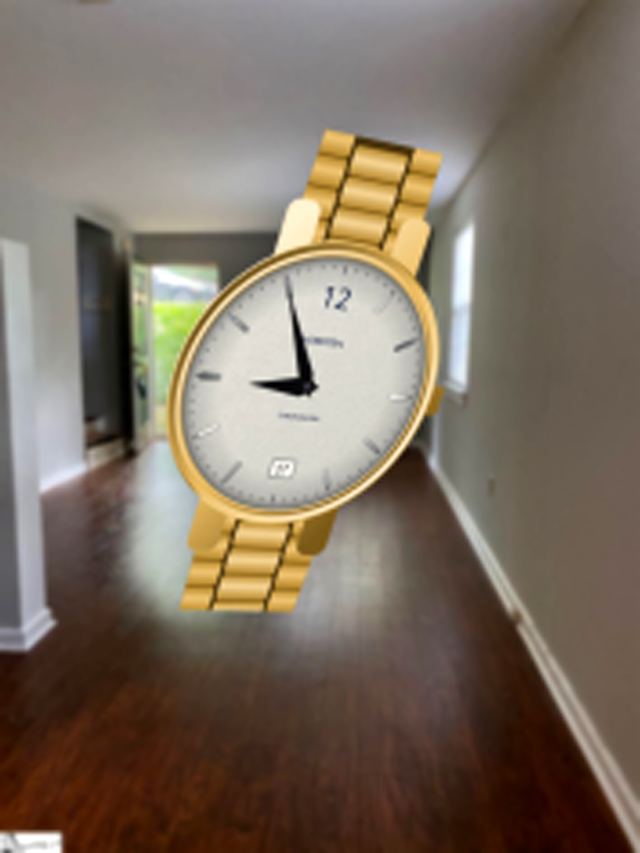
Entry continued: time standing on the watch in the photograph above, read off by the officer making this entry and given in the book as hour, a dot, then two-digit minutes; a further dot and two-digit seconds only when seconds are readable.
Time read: 8.55
